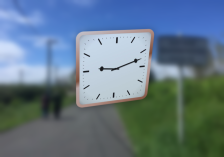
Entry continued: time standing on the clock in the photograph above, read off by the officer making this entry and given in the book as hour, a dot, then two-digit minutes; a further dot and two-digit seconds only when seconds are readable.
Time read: 9.12
